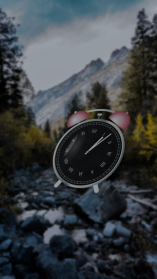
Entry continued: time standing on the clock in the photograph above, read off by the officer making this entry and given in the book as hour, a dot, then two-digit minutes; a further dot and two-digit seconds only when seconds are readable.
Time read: 1.07
